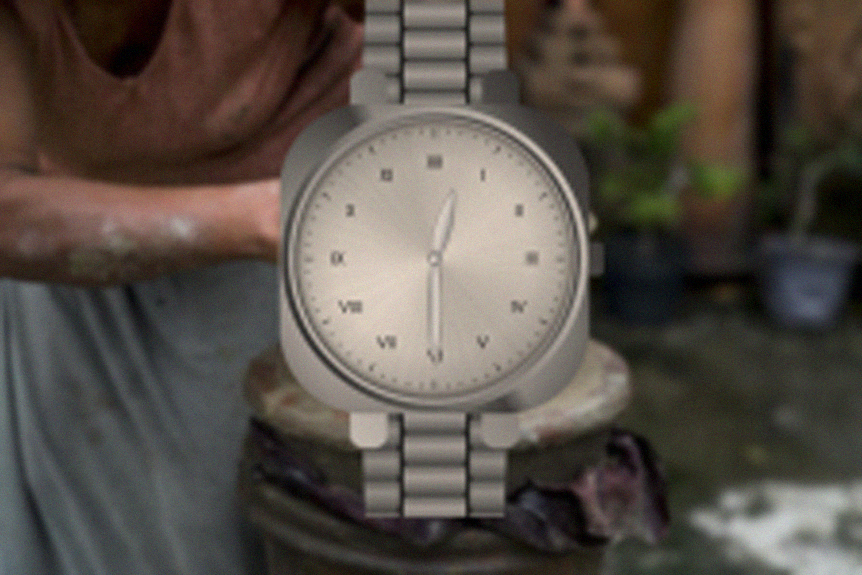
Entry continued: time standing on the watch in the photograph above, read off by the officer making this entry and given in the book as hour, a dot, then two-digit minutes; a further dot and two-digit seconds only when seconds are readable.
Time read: 12.30
